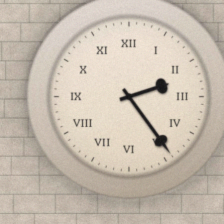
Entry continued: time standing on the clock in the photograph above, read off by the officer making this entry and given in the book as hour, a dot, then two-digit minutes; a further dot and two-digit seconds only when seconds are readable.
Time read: 2.24
